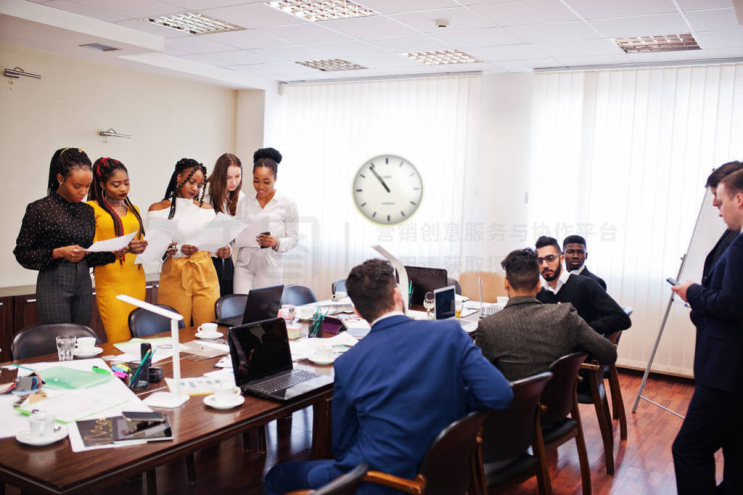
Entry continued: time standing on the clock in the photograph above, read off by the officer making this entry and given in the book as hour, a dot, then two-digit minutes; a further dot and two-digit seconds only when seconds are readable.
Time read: 10.54
